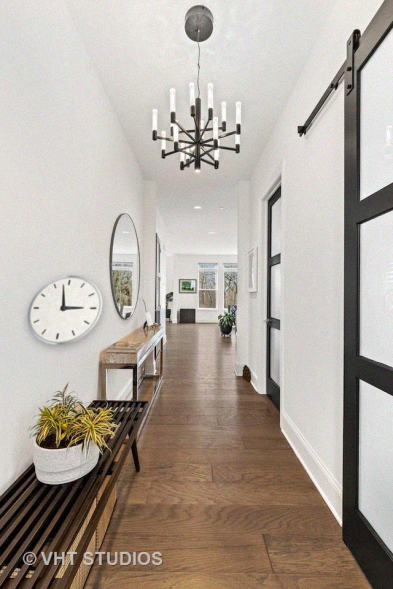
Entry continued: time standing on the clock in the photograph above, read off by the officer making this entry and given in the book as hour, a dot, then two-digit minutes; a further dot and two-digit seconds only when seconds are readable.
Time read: 2.58
